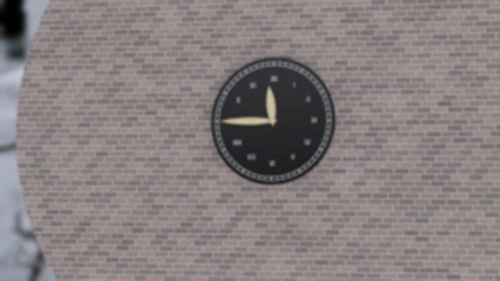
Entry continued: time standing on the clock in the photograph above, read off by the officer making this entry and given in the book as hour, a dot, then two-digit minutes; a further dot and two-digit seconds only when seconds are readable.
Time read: 11.45
